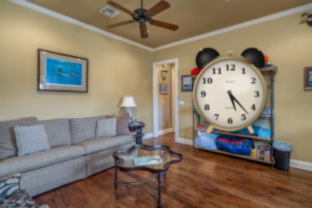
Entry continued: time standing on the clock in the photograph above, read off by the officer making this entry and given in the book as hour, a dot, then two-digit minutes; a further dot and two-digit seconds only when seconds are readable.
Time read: 5.23
